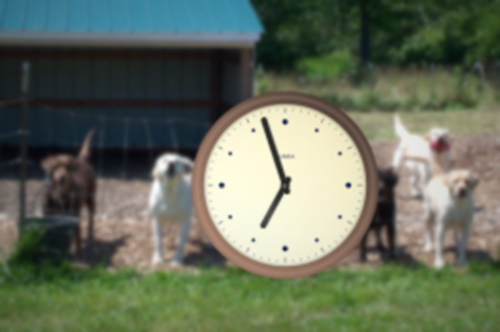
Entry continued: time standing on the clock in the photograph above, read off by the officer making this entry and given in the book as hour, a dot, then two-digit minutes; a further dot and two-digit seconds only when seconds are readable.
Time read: 6.57
